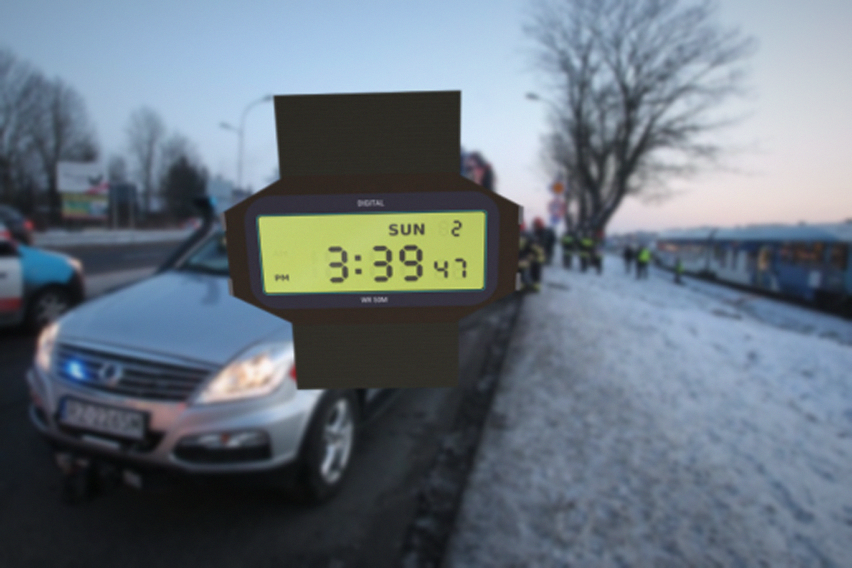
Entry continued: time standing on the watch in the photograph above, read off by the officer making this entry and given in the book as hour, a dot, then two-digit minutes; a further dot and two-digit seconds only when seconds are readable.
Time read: 3.39.47
